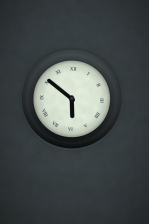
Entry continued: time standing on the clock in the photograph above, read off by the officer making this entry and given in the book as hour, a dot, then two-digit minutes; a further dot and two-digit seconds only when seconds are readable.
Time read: 5.51
